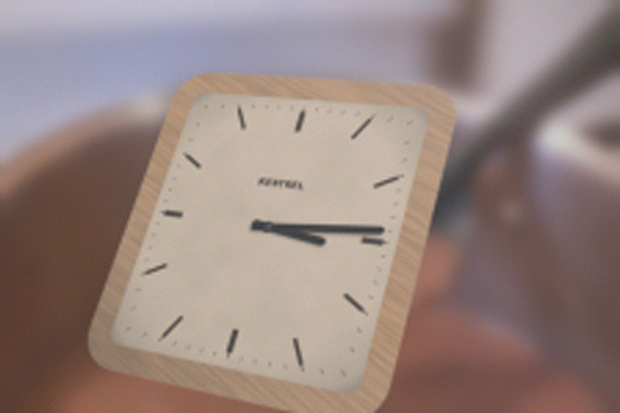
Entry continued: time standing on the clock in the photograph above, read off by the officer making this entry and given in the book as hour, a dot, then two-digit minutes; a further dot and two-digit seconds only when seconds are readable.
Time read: 3.14
